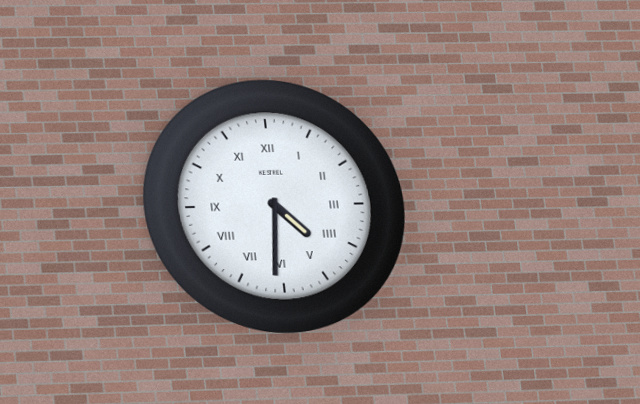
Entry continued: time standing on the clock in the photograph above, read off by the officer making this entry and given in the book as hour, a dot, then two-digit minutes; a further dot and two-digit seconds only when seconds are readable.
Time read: 4.31
